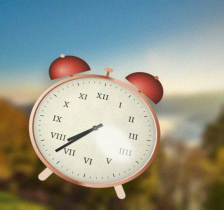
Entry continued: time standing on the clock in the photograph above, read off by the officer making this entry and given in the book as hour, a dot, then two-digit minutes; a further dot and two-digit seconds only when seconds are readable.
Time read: 7.37
